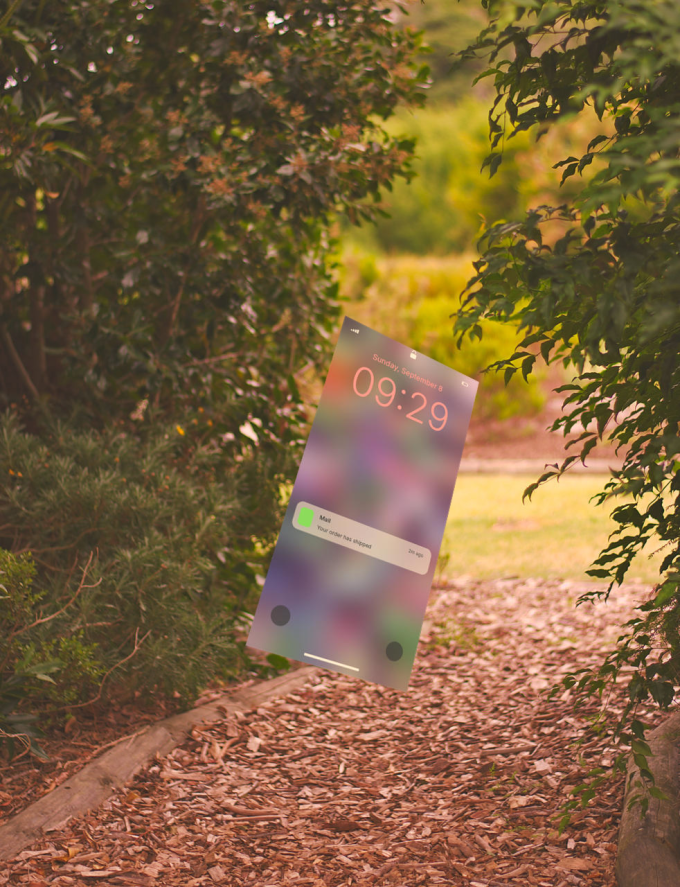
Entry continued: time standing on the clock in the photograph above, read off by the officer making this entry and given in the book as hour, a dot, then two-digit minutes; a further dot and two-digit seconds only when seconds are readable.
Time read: 9.29
